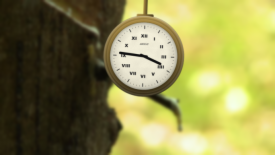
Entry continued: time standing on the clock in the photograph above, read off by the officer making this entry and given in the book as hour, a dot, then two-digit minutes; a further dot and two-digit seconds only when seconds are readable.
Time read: 3.46
